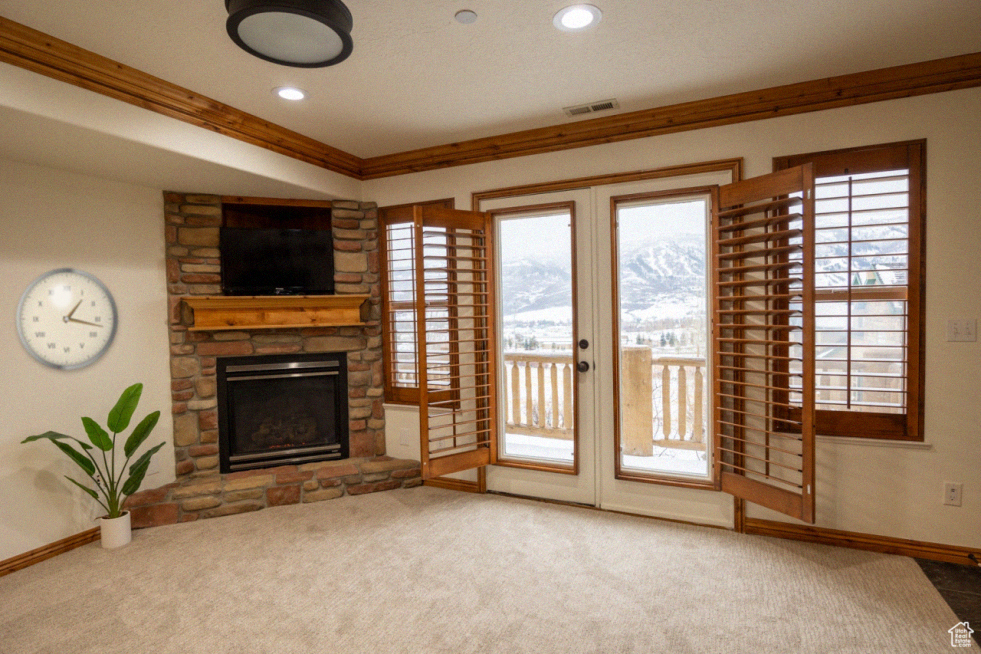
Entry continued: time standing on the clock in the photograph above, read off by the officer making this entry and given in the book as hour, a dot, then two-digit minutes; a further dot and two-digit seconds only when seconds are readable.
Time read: 1.17
